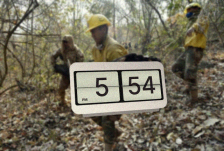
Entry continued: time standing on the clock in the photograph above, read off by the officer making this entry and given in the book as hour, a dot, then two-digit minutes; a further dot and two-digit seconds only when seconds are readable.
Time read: 5.54
